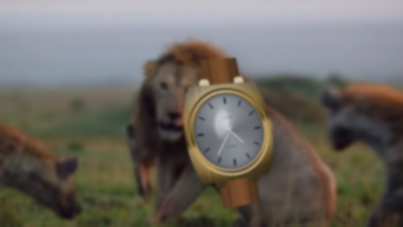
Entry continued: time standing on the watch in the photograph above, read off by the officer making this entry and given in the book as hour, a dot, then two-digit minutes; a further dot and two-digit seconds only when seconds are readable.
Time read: 4.36
